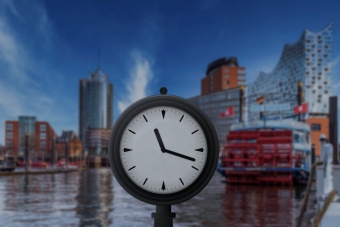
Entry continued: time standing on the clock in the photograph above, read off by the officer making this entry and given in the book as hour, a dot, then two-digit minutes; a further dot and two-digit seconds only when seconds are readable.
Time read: 11.18
